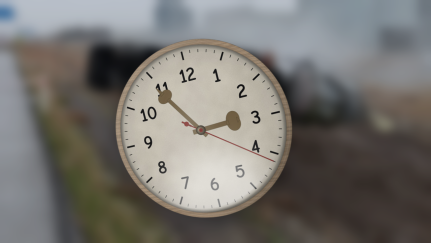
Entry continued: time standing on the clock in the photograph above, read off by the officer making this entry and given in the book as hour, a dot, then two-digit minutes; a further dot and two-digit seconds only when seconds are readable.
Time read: 2.54.21
